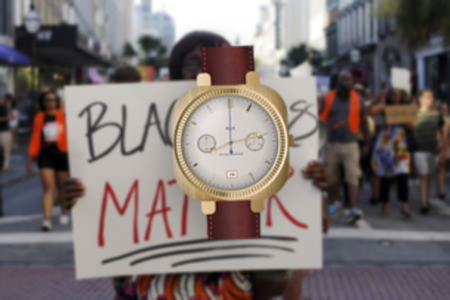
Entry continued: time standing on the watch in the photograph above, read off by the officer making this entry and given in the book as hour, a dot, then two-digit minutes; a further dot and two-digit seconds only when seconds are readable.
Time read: 8.13
